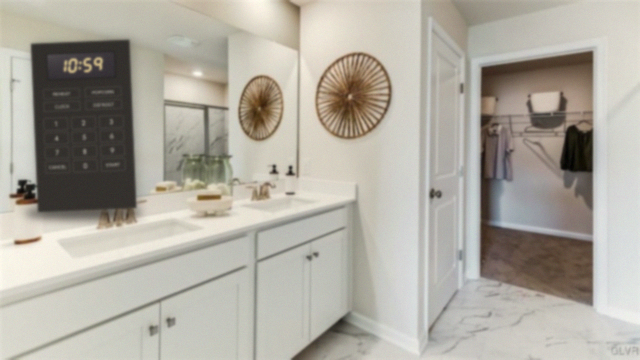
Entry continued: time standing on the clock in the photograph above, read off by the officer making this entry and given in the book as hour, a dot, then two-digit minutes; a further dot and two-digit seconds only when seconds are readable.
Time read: 10.59
